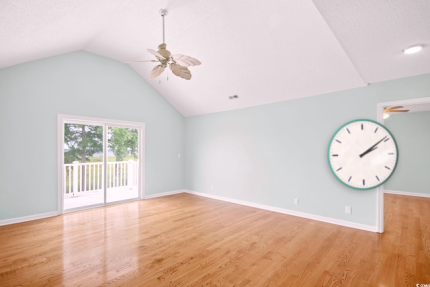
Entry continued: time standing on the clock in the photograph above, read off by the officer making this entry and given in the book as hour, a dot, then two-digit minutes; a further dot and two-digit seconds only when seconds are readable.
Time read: 2.09
